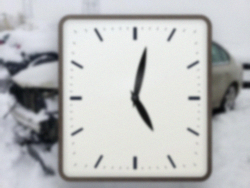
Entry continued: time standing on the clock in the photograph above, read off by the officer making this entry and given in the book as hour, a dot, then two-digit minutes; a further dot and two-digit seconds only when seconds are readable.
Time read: 5.02
